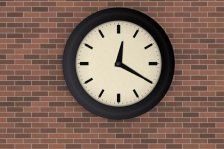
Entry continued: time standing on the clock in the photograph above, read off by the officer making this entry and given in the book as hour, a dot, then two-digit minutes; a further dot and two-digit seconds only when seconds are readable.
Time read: 12.20
